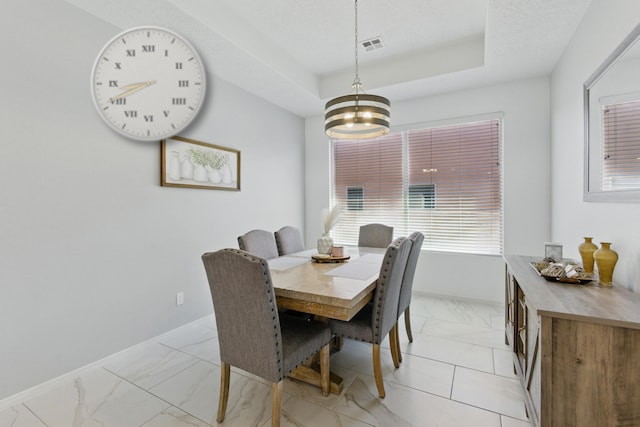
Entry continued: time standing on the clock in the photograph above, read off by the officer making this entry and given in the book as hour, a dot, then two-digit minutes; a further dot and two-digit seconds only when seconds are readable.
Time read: 8.41
